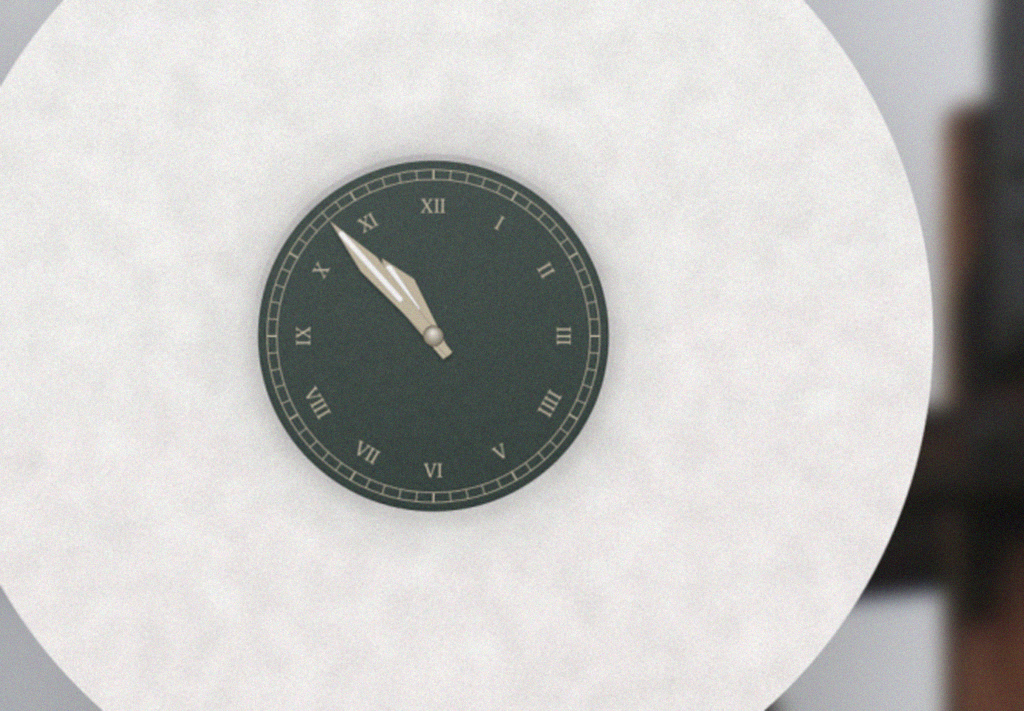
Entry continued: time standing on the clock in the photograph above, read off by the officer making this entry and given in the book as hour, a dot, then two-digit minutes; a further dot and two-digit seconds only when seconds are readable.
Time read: 10.53
